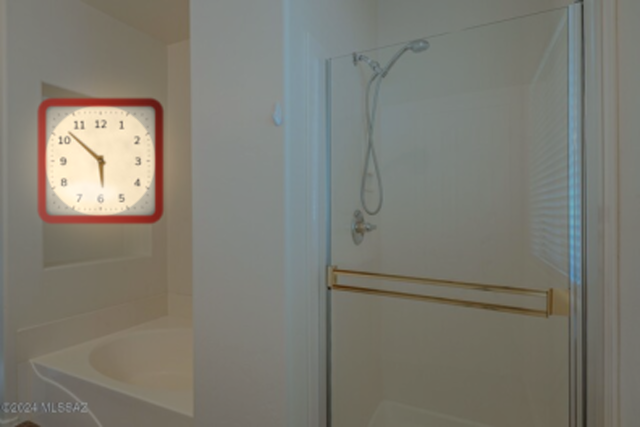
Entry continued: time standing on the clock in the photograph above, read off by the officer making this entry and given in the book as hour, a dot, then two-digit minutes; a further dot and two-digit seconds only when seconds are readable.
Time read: 5.52
